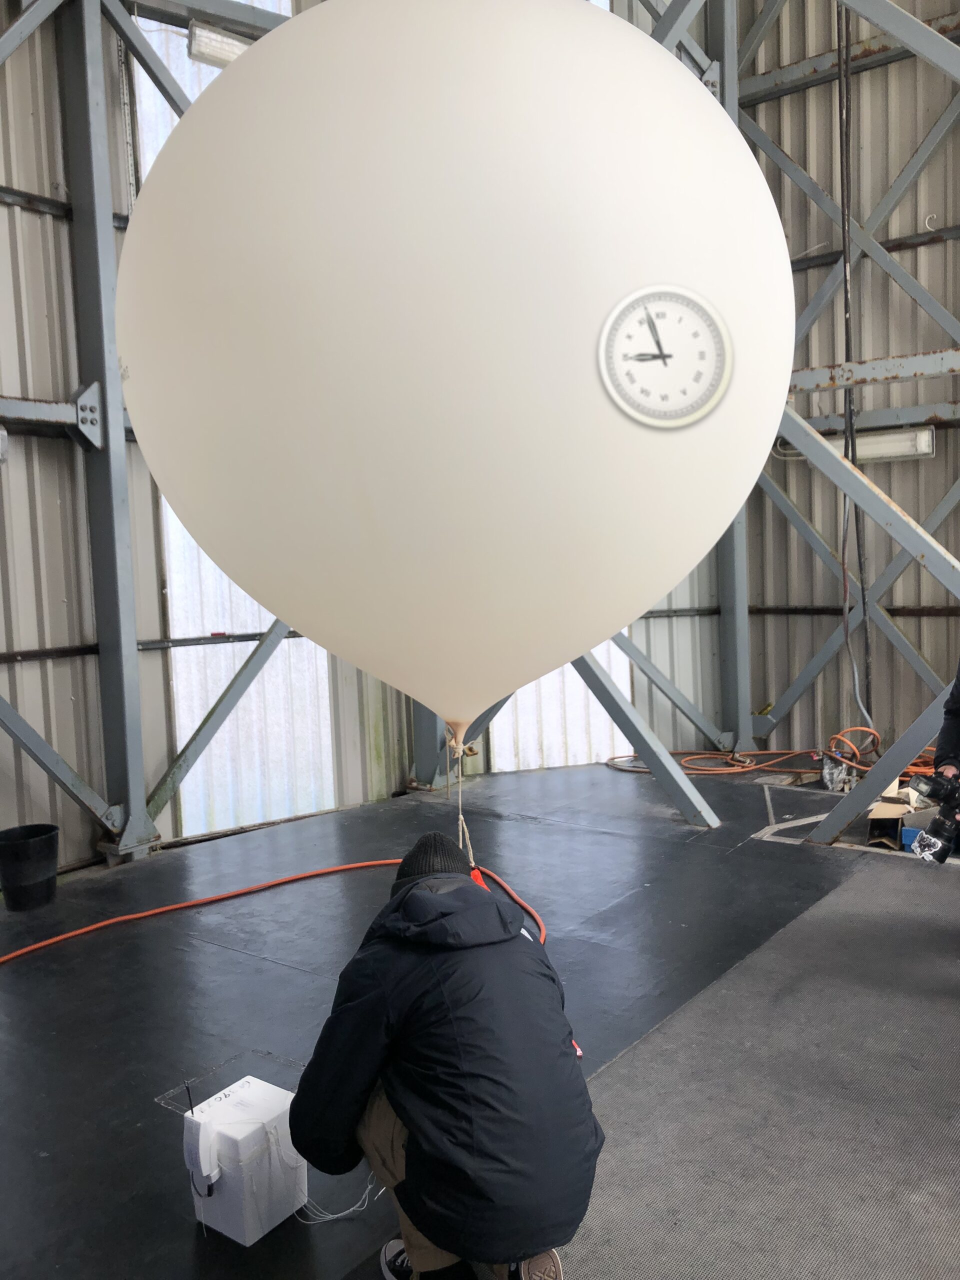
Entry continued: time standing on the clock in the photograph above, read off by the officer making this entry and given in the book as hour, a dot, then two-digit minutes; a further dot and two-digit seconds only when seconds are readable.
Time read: 8.57
